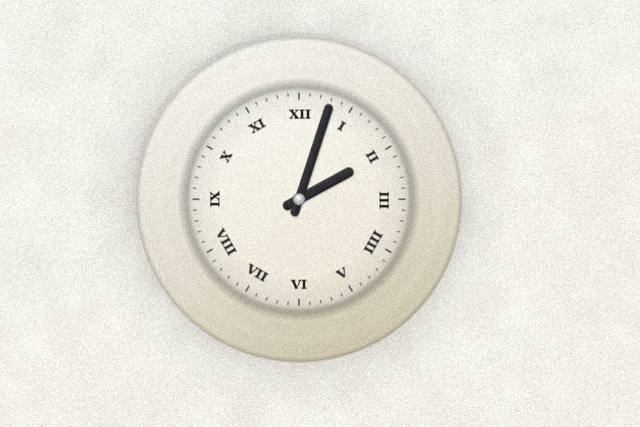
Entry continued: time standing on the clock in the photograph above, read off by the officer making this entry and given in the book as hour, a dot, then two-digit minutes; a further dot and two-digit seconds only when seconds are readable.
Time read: 2.03
